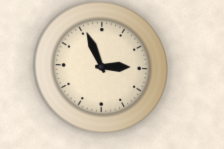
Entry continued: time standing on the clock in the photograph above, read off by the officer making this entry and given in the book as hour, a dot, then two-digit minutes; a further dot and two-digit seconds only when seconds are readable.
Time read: 2.56
